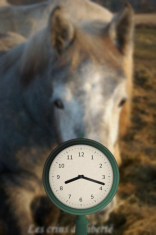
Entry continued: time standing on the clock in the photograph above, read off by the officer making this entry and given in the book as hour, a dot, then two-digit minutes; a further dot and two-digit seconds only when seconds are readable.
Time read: 8.18
